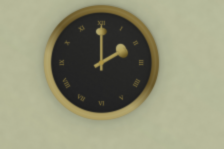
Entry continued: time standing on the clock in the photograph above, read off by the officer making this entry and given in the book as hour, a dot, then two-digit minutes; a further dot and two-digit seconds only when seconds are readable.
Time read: 2.00
